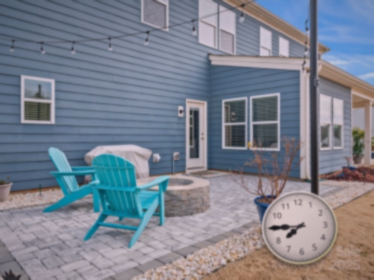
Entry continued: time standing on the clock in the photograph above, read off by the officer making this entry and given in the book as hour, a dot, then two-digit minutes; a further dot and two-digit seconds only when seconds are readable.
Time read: 7.45
